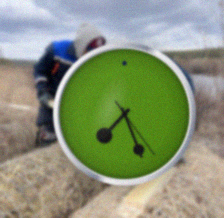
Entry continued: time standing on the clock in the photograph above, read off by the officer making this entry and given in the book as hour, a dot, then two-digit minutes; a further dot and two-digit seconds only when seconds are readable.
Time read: 7.26.24
